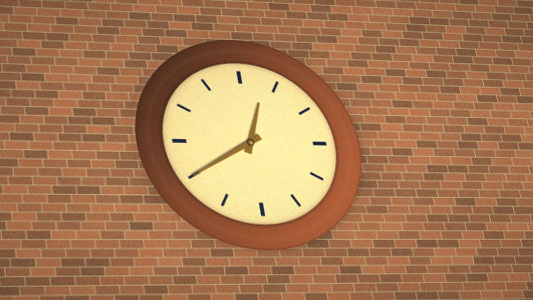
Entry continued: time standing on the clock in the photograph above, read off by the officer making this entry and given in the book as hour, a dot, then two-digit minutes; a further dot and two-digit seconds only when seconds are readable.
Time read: 12.40
